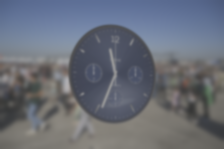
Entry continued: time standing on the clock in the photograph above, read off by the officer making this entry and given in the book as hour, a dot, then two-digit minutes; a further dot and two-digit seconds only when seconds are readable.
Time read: 11.34
